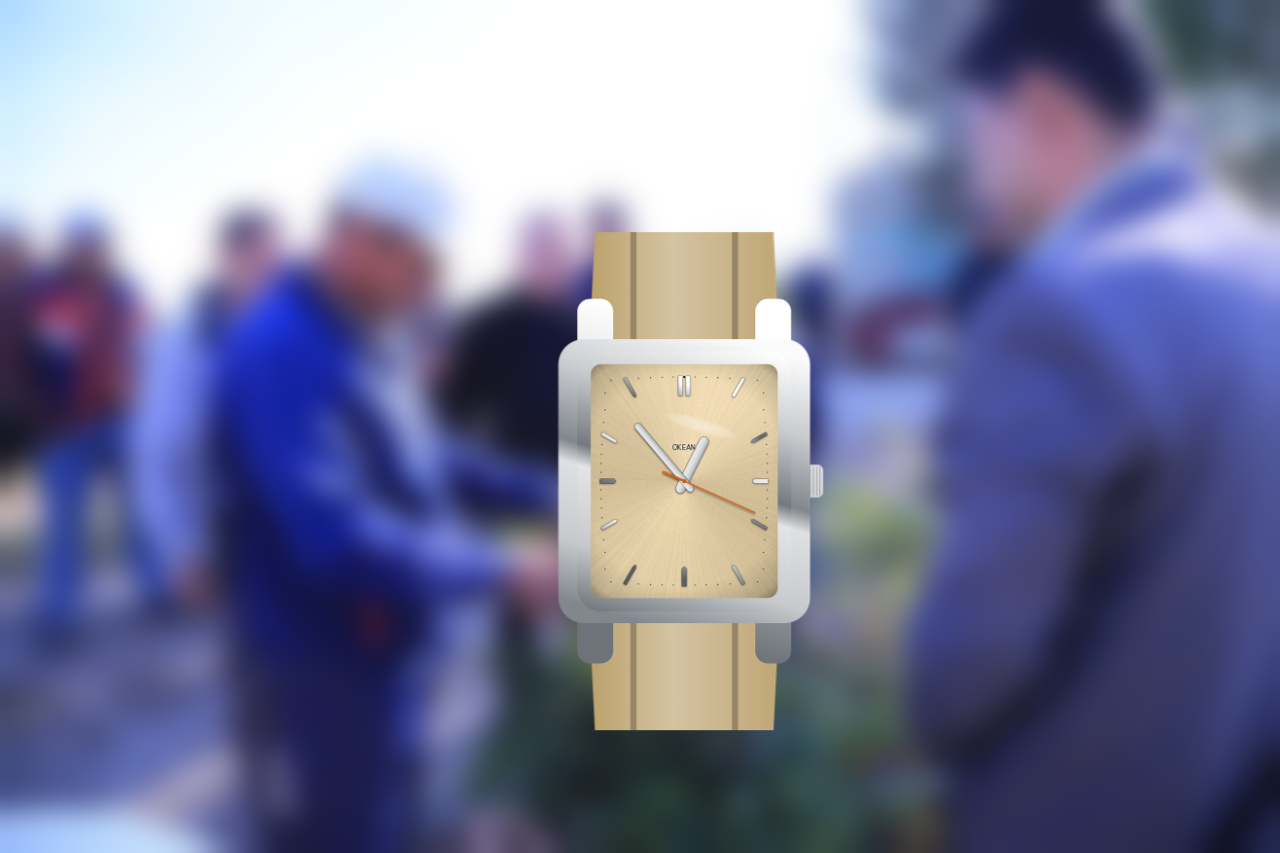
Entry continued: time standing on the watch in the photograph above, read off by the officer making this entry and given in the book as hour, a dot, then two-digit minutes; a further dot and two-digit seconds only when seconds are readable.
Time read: 12.53.19
